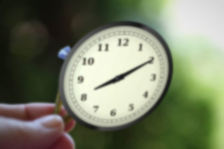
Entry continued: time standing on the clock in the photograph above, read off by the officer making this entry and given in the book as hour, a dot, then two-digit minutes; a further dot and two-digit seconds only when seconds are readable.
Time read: 8.10
